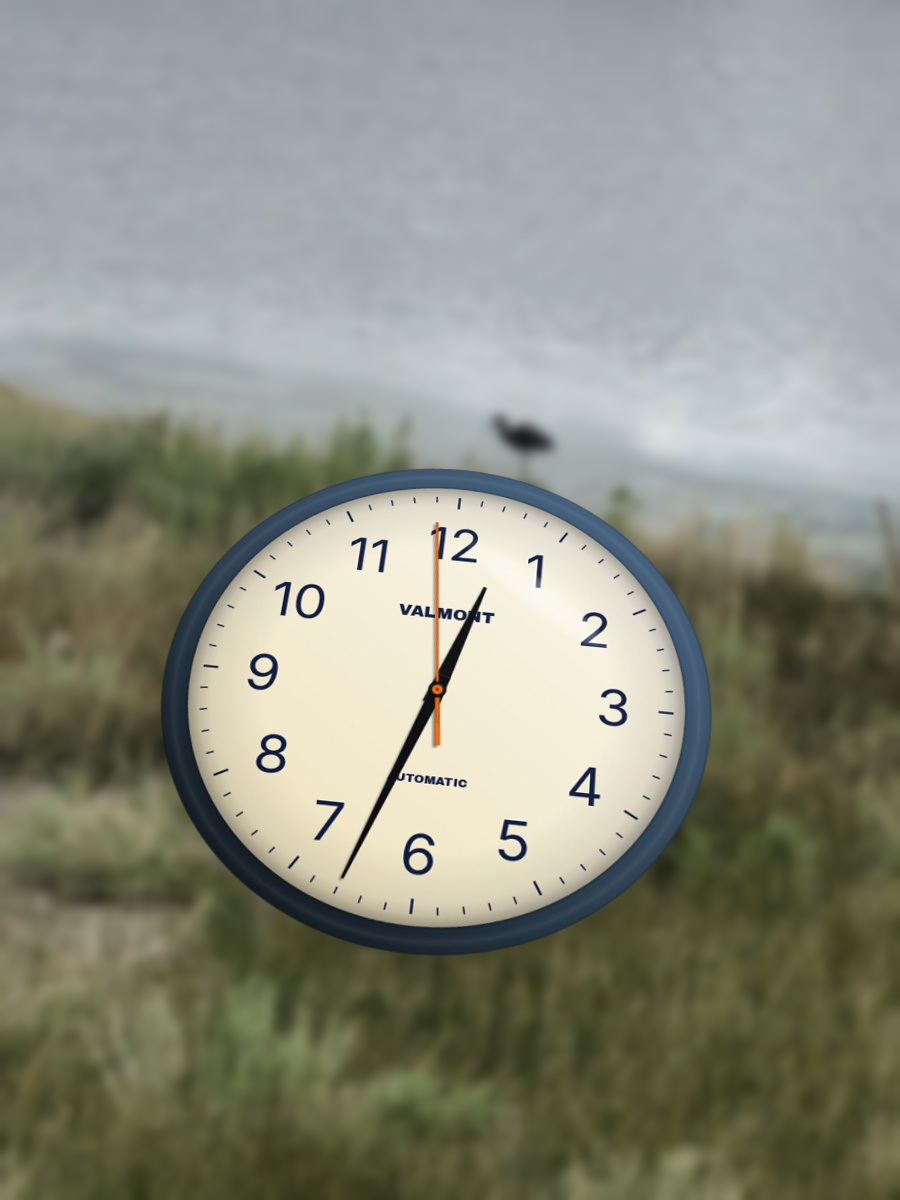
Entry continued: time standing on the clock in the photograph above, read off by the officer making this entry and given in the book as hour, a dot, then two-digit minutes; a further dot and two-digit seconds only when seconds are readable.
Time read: 12.32.59
